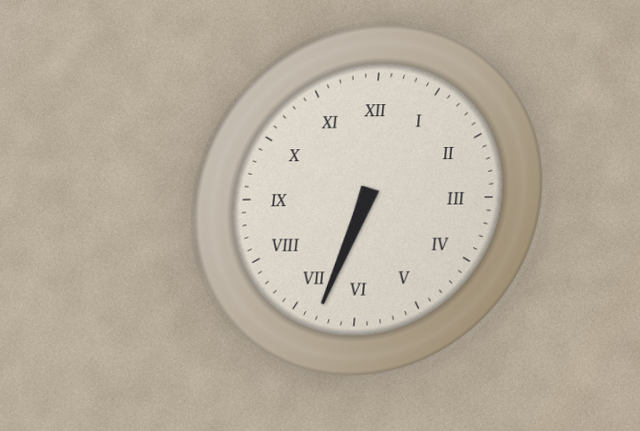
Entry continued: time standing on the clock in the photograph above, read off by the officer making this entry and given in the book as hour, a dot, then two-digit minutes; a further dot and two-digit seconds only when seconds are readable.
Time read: 6.33
